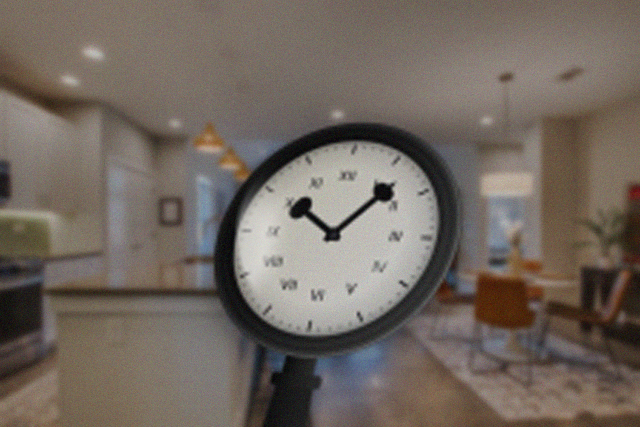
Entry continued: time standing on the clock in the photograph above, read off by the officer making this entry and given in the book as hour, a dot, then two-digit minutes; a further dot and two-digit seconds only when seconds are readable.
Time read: 10.07
